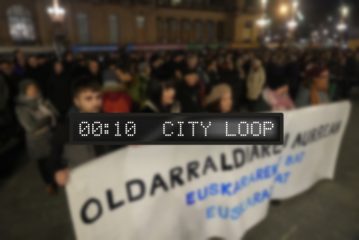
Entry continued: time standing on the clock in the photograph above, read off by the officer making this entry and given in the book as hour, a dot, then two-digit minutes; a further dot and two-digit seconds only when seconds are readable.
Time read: 0.10
